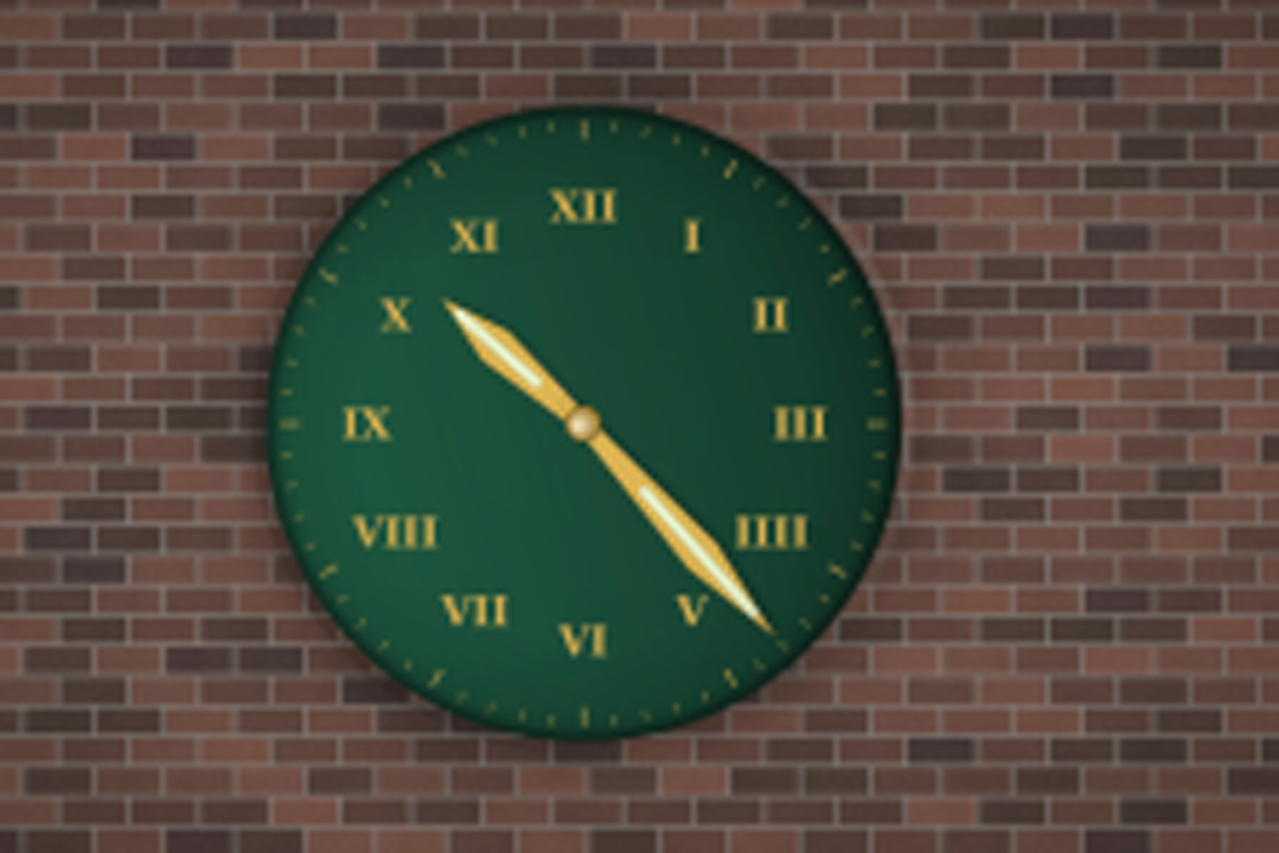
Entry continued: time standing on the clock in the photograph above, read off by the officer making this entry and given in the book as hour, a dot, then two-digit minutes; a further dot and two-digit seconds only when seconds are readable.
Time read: 10.23
